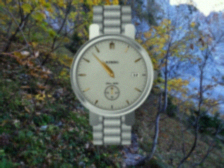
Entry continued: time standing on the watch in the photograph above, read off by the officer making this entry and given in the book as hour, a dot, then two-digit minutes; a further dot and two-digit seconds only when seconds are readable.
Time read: 10.53
